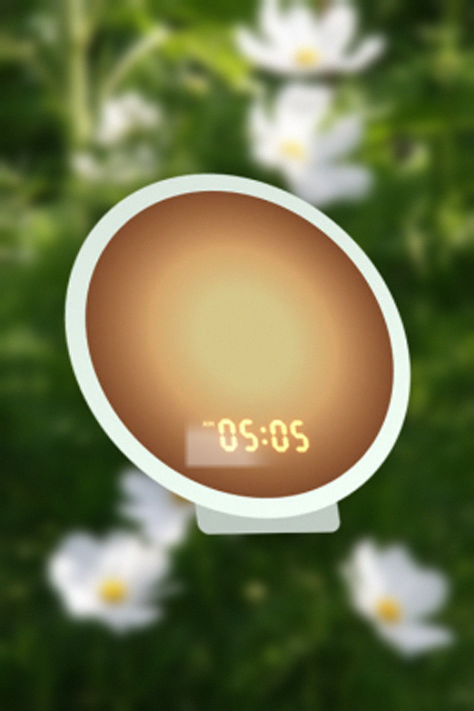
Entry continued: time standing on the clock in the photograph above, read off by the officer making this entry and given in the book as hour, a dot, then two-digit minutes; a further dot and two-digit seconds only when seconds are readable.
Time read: 5.05
